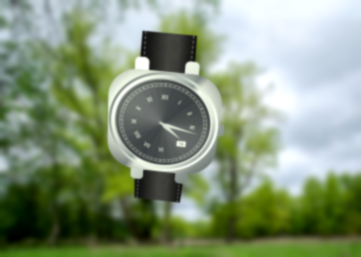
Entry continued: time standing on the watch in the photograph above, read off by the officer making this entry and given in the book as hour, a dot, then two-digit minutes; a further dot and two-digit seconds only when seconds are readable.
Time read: 4.17
